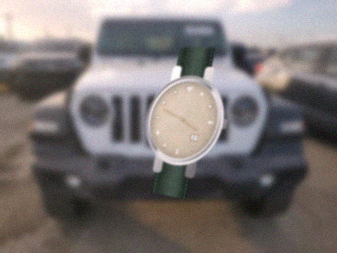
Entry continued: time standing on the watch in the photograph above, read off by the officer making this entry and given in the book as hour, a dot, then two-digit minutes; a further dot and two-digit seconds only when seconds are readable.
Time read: 3.48
